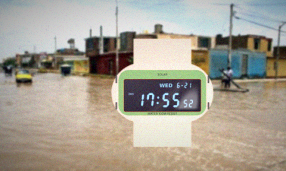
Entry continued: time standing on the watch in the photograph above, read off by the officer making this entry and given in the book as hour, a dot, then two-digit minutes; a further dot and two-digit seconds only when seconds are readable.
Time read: 17.55.52
